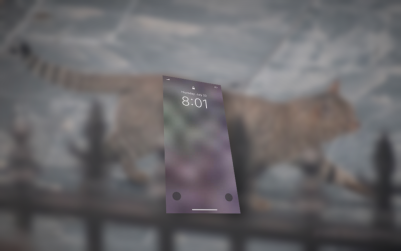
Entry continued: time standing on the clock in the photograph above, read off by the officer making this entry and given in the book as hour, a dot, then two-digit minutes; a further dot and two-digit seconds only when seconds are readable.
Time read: 8.01
